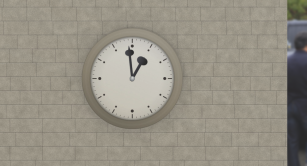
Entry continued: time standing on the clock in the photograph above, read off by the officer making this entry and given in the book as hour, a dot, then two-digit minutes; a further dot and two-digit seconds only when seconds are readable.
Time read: 12.59
